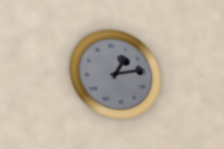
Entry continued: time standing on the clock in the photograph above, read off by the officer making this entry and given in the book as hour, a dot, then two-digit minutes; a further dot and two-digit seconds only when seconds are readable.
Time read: 1.14
